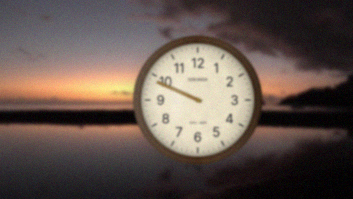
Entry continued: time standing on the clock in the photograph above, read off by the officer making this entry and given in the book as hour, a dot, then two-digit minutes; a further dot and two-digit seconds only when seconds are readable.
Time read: 9.49
